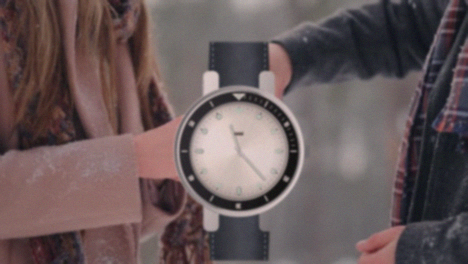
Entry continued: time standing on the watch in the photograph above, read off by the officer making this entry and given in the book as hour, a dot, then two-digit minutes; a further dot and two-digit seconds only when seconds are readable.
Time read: 11.23
